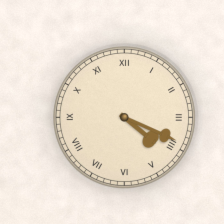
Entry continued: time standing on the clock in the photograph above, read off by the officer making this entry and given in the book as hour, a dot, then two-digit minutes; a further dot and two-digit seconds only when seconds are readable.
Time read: 4.19
